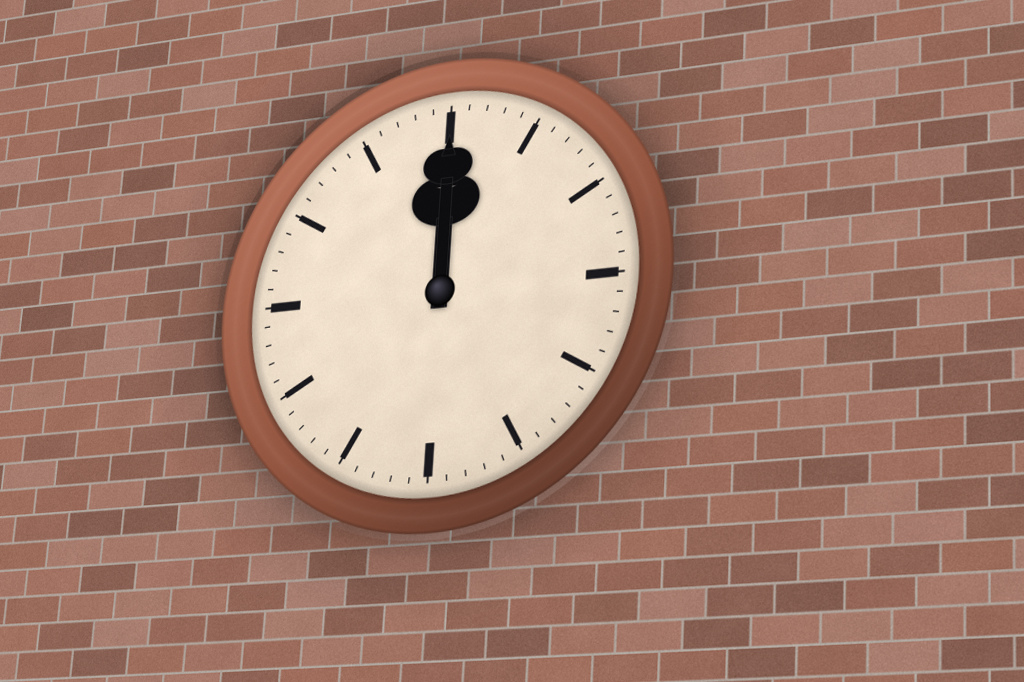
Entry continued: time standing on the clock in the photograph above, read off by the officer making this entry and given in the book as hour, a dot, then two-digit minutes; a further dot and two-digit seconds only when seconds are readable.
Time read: 12.00
